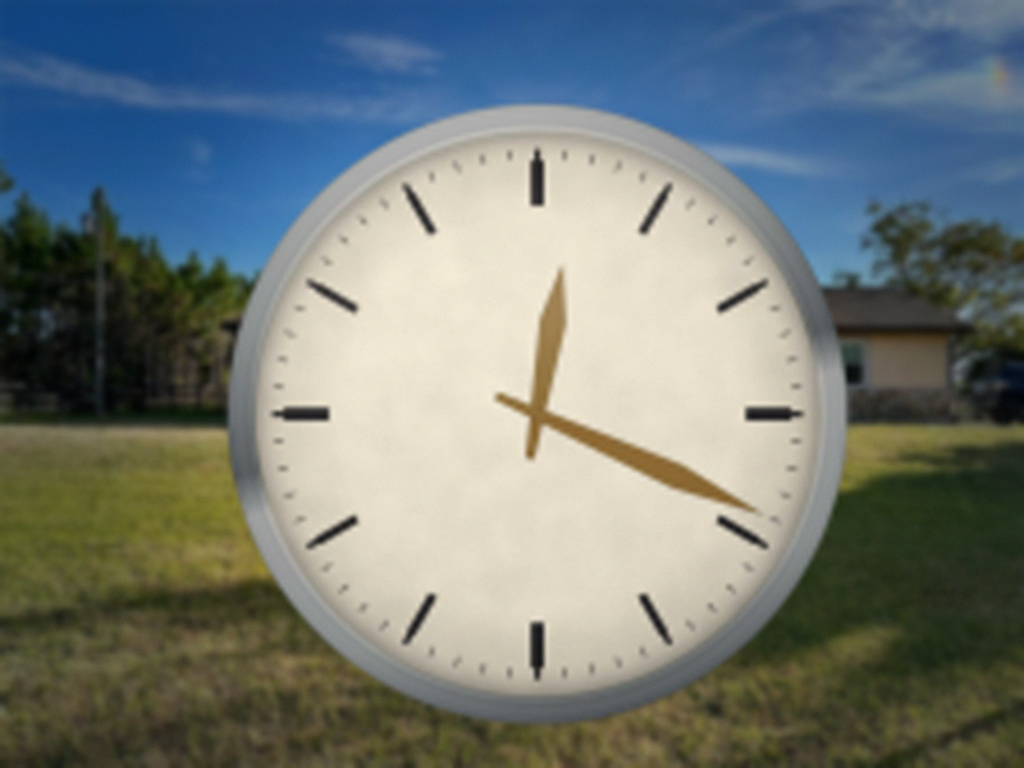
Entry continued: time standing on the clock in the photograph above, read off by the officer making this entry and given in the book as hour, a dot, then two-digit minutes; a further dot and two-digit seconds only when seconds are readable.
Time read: 12.19
